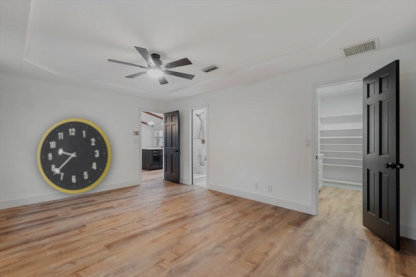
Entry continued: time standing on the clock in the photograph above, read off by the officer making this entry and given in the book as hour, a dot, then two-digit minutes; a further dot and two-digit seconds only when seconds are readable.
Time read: 9.38
